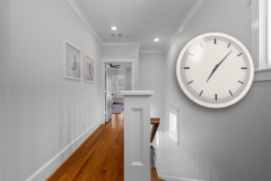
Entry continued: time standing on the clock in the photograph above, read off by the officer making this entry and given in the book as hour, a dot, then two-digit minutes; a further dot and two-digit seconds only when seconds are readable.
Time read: 7.07
